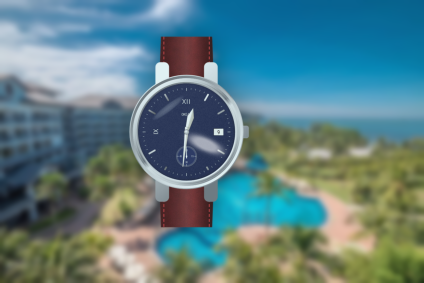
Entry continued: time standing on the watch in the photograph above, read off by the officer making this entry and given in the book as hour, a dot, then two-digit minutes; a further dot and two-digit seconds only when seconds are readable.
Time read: 12.31
